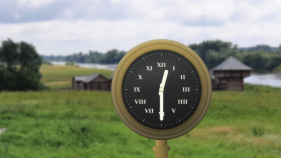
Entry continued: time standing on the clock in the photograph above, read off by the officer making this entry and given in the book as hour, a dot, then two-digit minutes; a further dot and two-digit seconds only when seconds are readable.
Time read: 12.30
